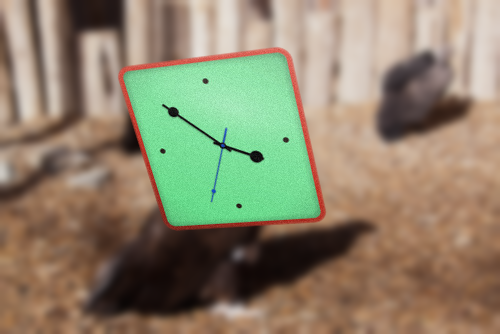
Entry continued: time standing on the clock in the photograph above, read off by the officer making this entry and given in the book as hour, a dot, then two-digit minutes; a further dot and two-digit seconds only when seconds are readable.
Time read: 3.52.34
